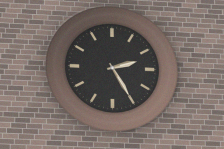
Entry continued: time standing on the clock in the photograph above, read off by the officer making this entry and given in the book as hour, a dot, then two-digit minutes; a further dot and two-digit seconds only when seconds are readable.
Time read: 2.25
